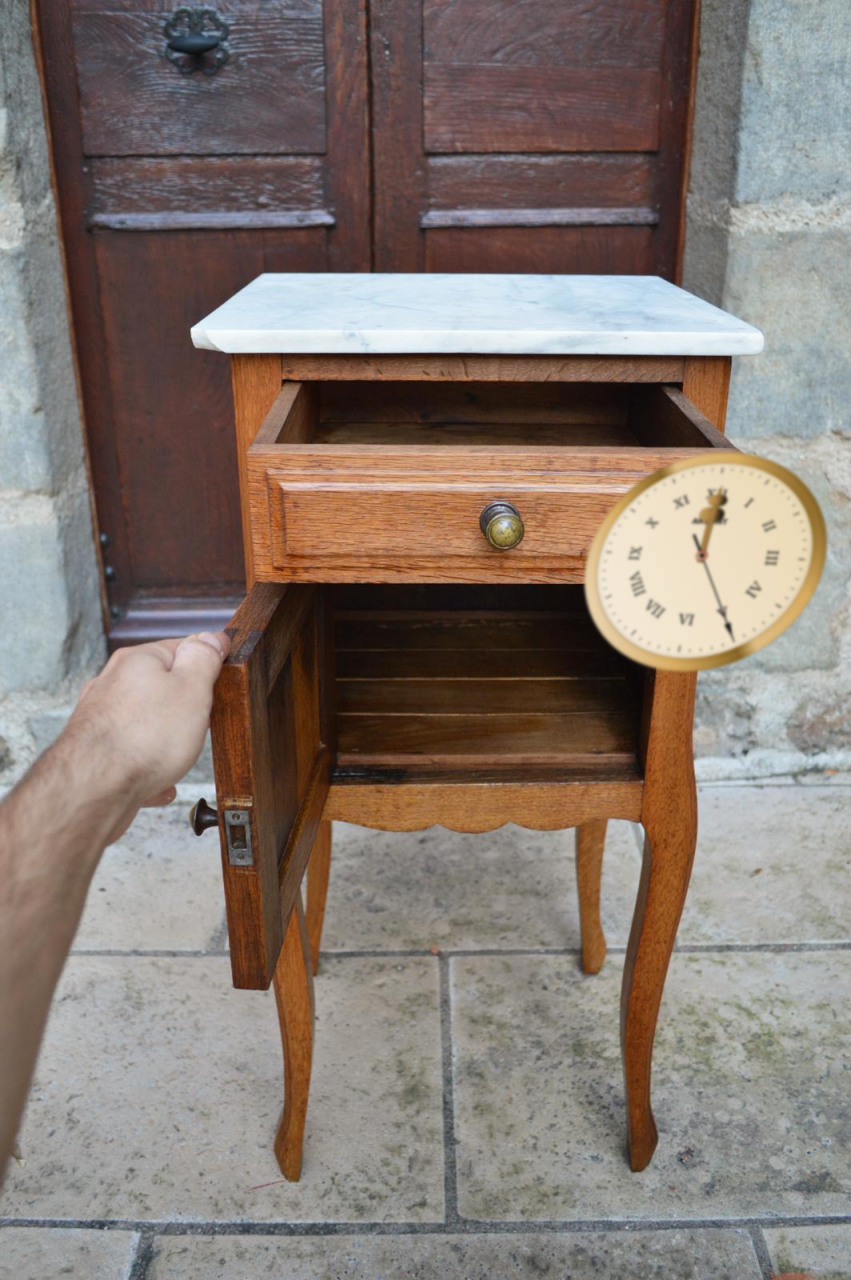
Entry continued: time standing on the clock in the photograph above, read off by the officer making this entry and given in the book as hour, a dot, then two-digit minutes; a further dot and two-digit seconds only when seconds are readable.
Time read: 12.00.25
